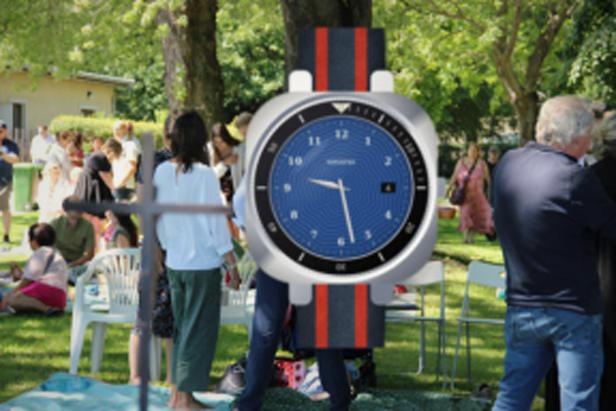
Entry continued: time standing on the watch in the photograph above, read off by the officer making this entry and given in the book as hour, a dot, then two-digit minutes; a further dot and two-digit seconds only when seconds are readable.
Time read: 9.28
